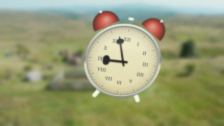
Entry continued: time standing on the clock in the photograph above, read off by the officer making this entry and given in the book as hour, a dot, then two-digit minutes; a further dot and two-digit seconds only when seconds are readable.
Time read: 8.57
